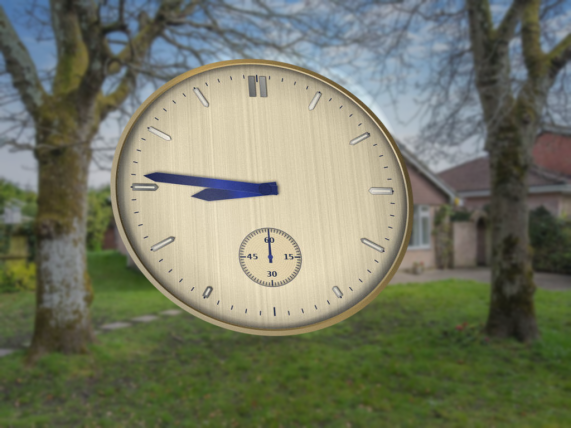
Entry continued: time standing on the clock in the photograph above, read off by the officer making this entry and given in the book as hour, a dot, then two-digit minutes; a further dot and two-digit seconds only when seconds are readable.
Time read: 8.46
